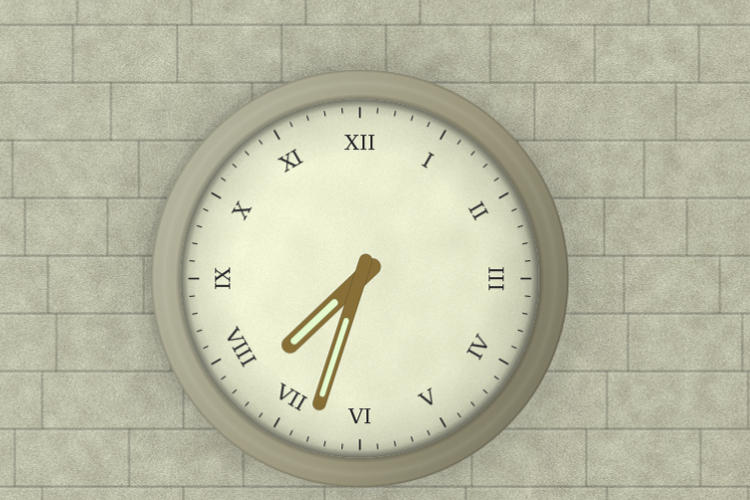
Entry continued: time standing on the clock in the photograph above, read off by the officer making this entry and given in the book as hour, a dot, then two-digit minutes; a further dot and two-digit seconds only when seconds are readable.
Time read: 7.33
